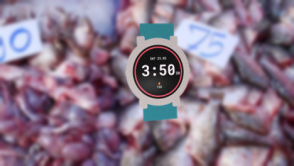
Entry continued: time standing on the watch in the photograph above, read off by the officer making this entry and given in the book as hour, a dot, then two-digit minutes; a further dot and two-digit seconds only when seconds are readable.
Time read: 3.50
